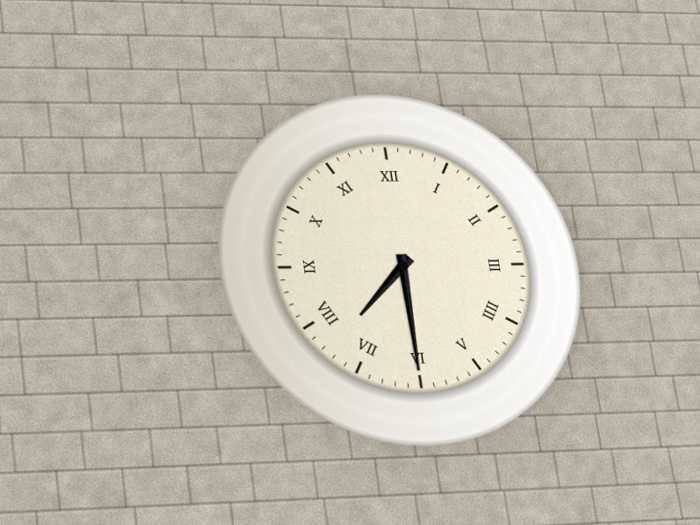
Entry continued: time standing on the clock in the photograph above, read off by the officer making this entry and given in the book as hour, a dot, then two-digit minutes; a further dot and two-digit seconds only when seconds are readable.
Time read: 7.30
